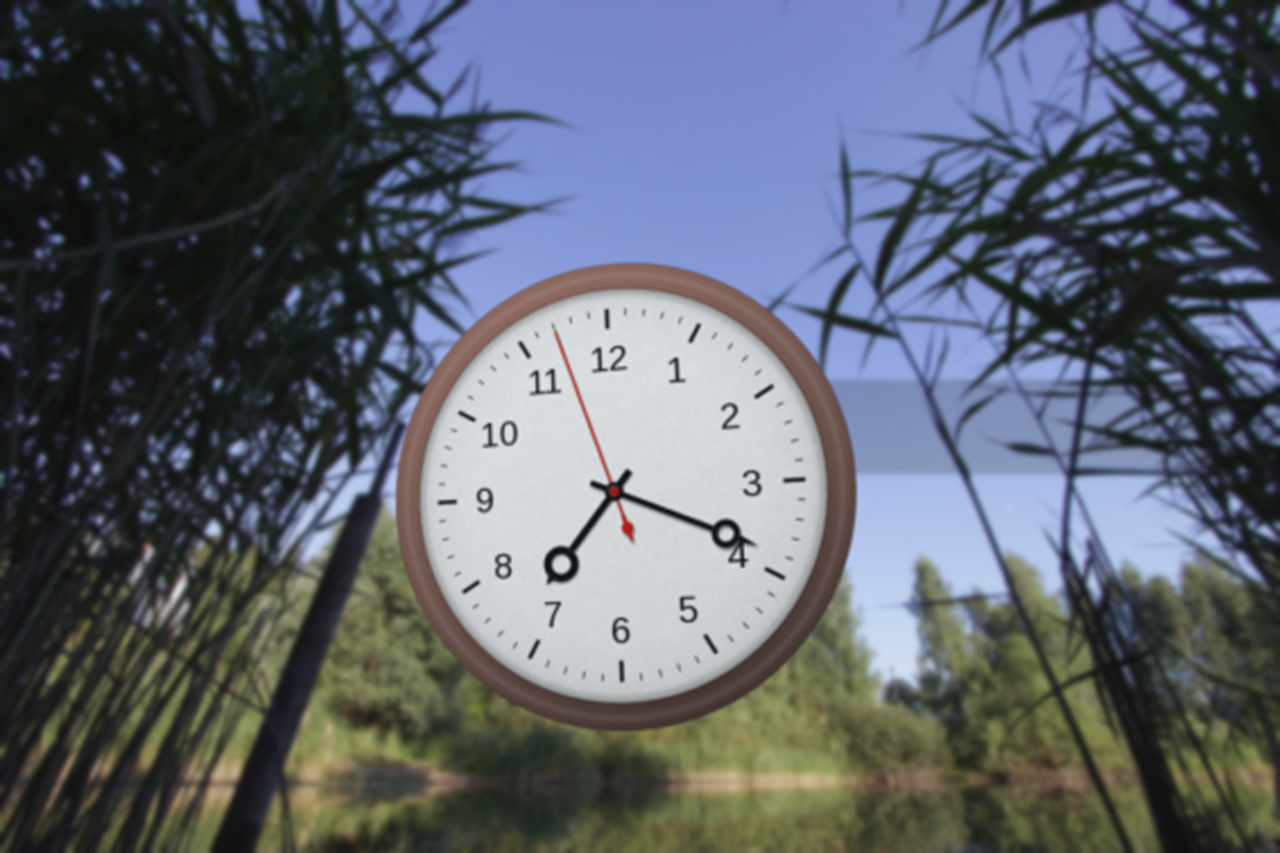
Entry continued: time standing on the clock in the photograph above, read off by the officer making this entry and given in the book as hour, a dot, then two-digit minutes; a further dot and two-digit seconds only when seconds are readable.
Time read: 7.18.57
